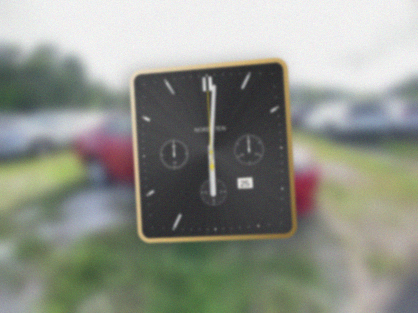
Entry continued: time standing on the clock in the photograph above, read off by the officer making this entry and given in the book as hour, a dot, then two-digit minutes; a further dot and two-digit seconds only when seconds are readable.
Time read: 6.01
